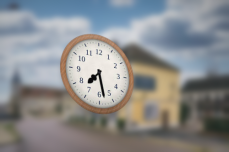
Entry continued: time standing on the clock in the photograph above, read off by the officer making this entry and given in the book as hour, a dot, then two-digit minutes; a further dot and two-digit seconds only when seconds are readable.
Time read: 7.28
